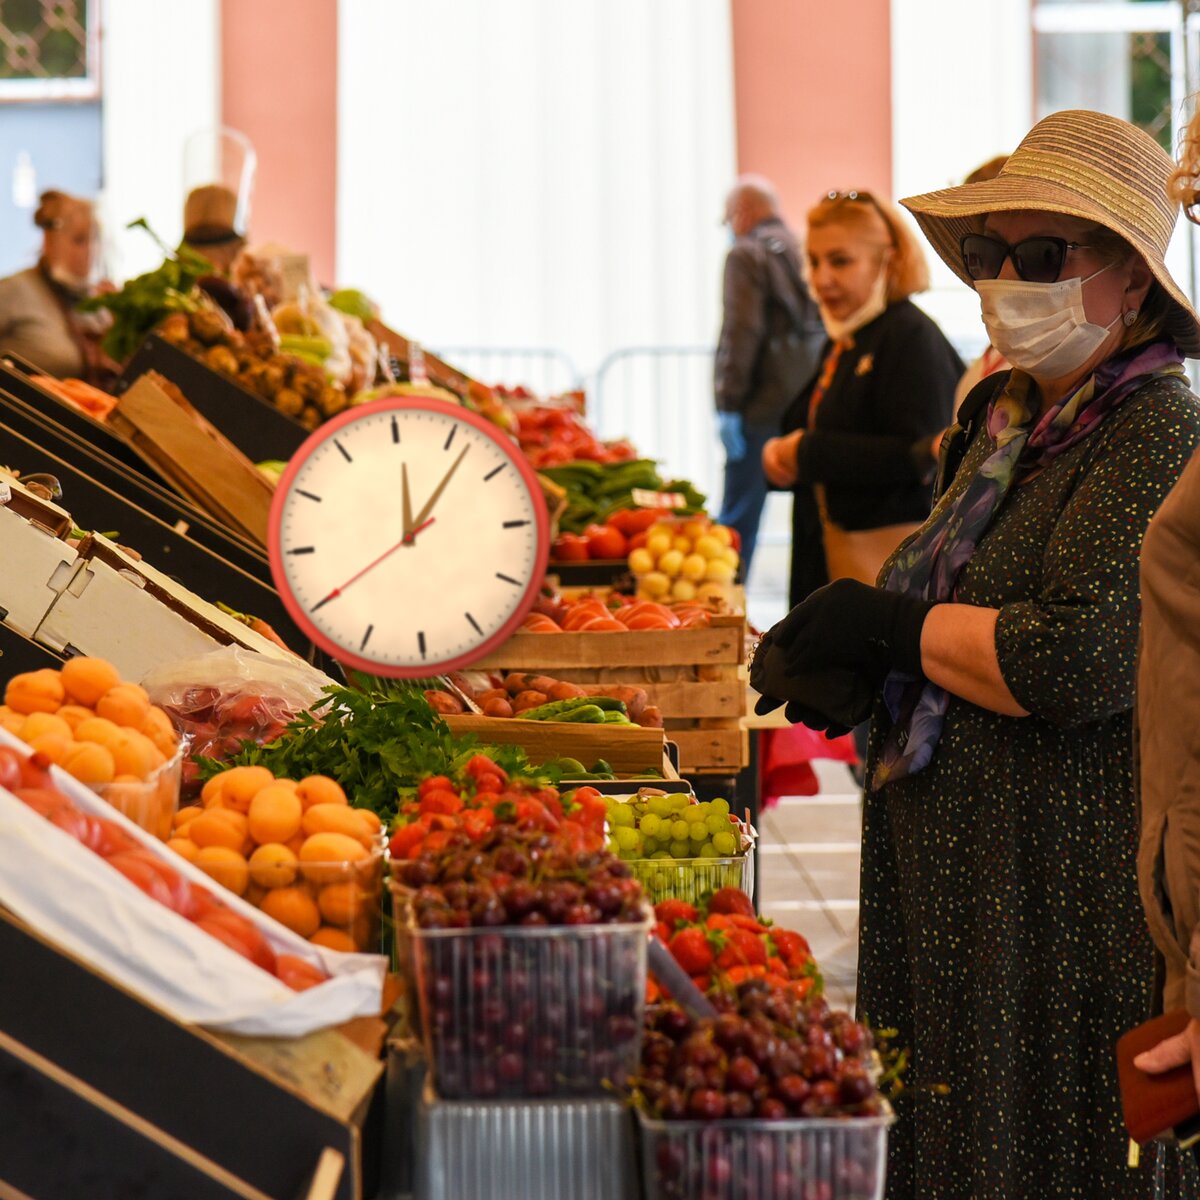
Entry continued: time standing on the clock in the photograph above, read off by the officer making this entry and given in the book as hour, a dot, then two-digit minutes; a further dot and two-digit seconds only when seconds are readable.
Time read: 12.06.40
